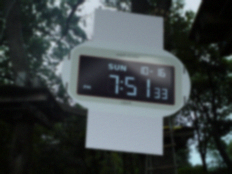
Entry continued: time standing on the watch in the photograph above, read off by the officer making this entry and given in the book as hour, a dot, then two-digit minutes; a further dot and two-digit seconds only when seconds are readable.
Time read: 7.51
